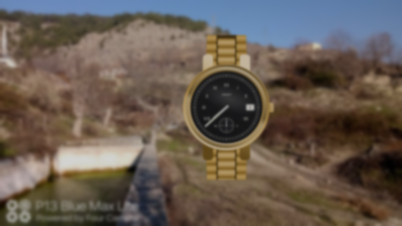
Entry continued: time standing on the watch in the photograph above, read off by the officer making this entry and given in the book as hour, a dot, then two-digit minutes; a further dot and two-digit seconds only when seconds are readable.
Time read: 7.38
